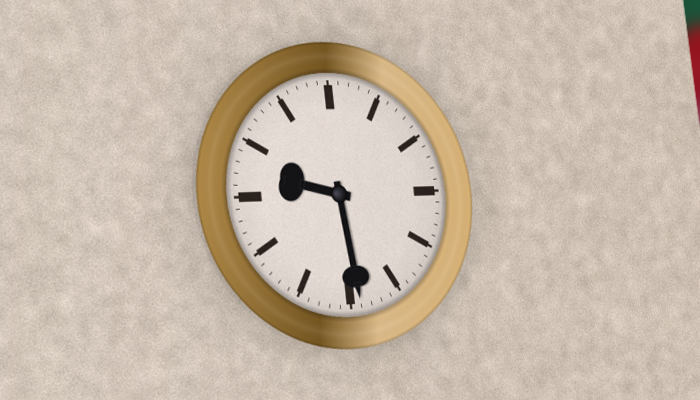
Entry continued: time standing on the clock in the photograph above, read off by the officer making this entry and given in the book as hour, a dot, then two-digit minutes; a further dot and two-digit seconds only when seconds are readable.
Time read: 9.29
